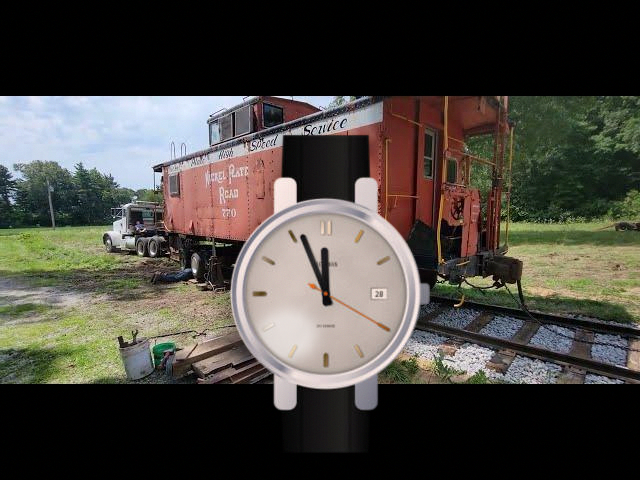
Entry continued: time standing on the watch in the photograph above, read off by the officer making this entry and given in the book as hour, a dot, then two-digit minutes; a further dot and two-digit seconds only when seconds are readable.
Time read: 11.56.20
